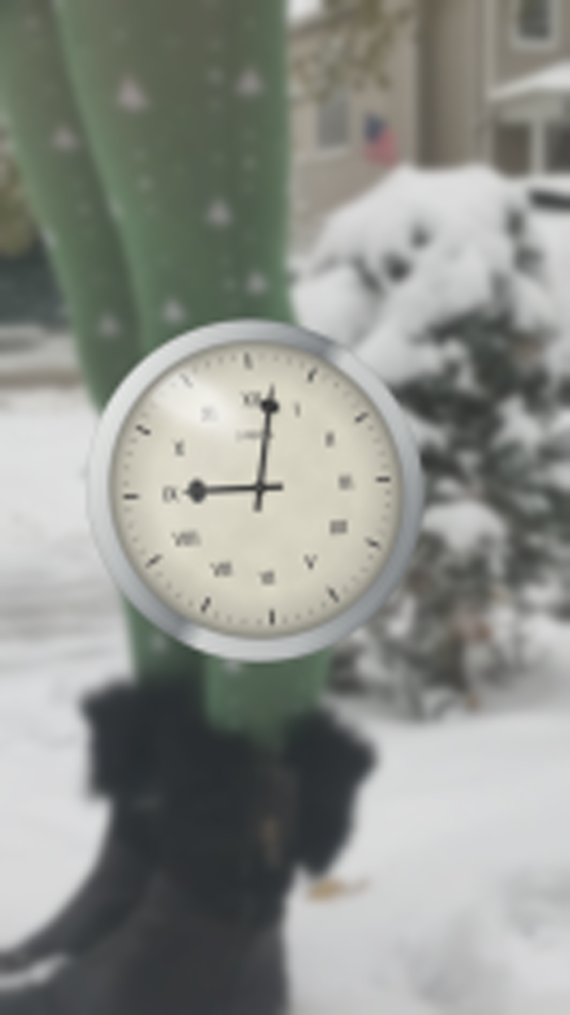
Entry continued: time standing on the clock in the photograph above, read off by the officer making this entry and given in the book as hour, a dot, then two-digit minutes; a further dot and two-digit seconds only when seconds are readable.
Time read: 9.02
